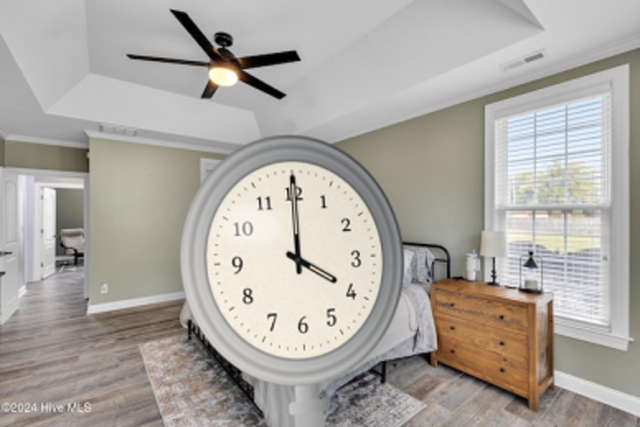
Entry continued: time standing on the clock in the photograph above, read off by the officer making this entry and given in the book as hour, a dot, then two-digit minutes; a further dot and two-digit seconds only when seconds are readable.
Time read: 4.00
